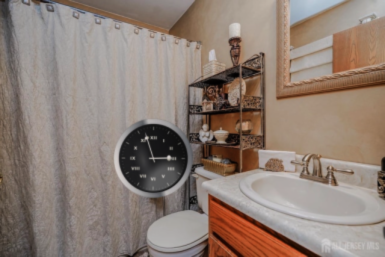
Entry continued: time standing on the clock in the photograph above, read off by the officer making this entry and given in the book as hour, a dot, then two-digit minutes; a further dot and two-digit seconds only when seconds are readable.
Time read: 2.57
